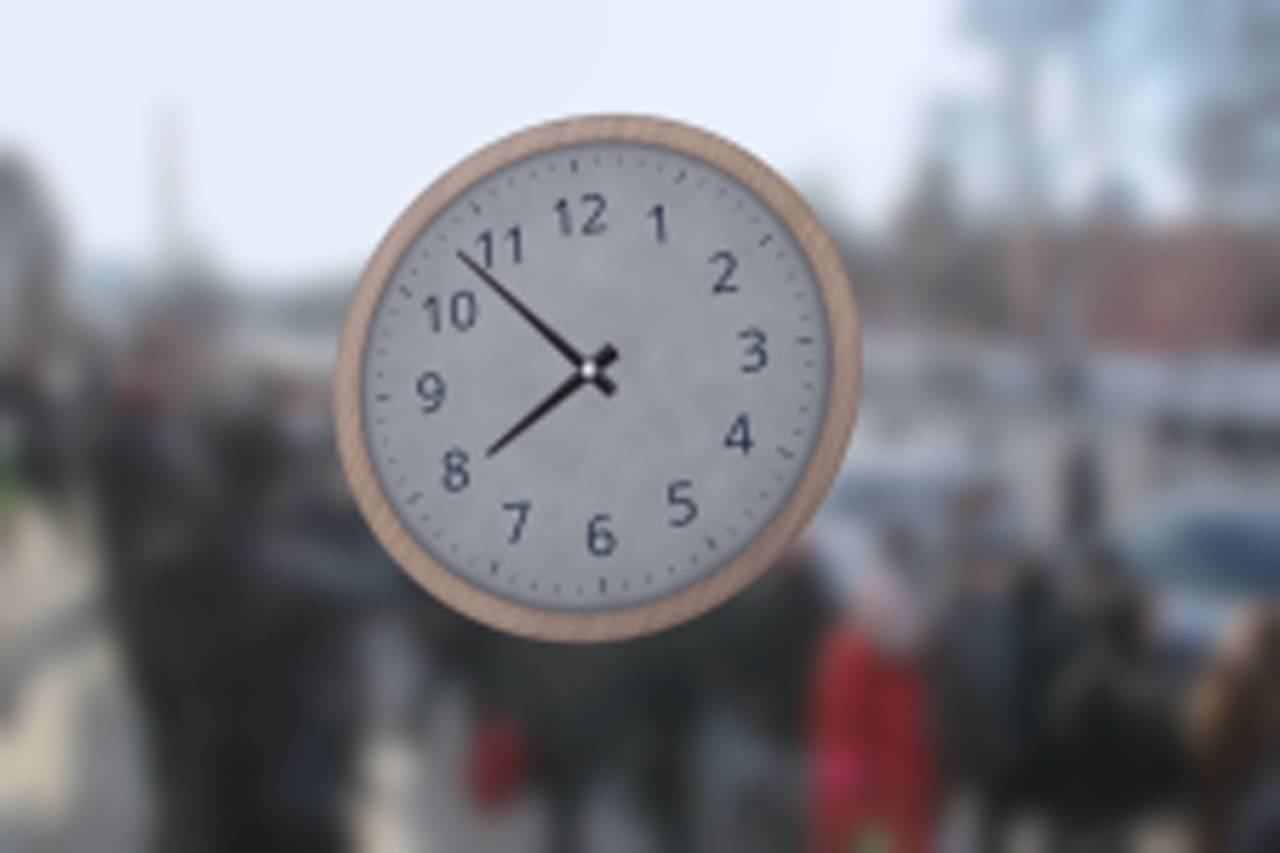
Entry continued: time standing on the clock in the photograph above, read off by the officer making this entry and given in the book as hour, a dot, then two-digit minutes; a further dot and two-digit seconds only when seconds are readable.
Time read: 7.53
